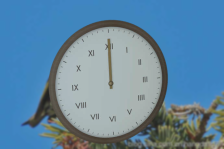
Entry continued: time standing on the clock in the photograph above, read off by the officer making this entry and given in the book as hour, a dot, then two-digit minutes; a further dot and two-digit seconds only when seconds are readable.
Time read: 12.00
